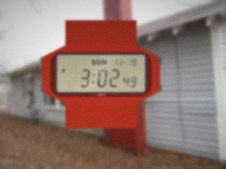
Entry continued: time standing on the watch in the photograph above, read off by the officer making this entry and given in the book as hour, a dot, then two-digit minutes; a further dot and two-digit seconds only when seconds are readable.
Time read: 3.02.49
